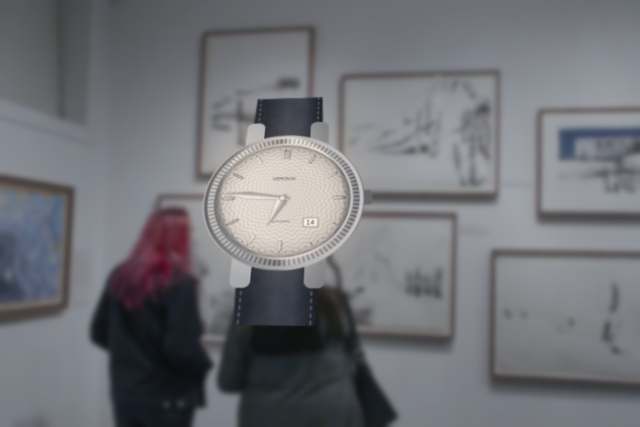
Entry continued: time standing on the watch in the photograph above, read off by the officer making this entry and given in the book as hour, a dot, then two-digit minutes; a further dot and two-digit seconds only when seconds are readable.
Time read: 6.46
